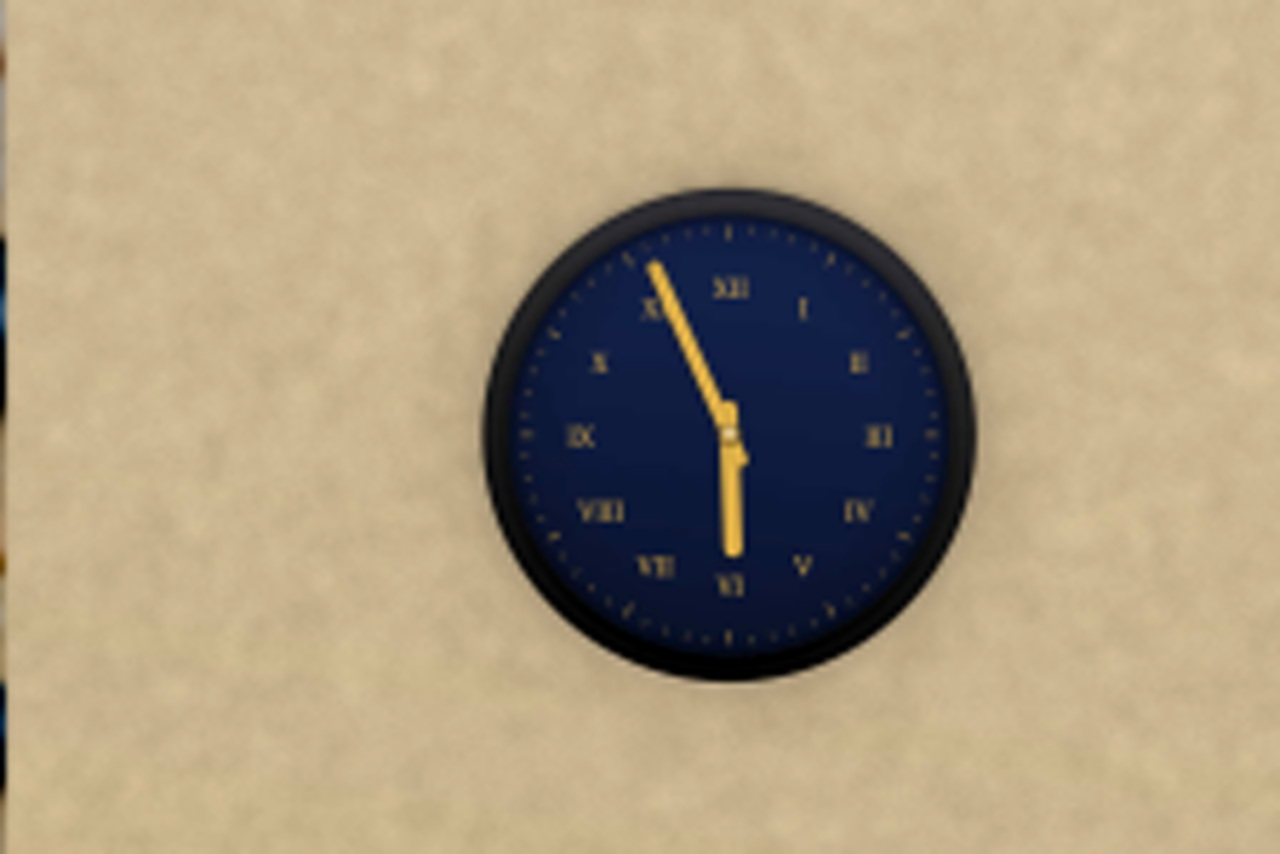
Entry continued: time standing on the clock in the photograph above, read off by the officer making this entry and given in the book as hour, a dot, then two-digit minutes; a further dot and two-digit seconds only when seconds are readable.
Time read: 5.56
